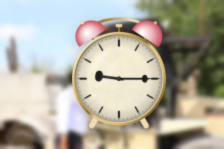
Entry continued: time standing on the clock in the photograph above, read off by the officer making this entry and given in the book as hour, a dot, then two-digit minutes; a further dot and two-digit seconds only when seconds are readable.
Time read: 9.15
